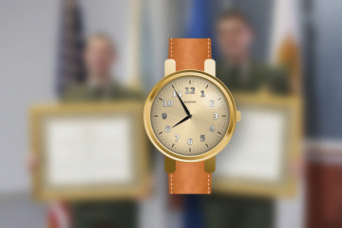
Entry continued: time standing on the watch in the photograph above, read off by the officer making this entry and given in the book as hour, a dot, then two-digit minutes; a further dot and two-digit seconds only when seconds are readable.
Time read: 7.55
